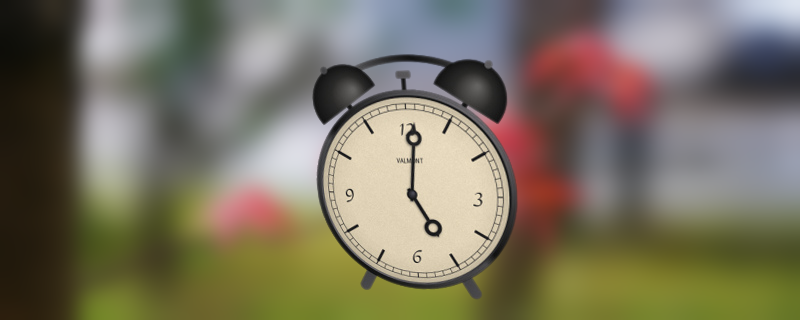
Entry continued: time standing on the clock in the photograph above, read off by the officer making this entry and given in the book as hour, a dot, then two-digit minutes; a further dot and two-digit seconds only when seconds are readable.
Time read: 5.01
